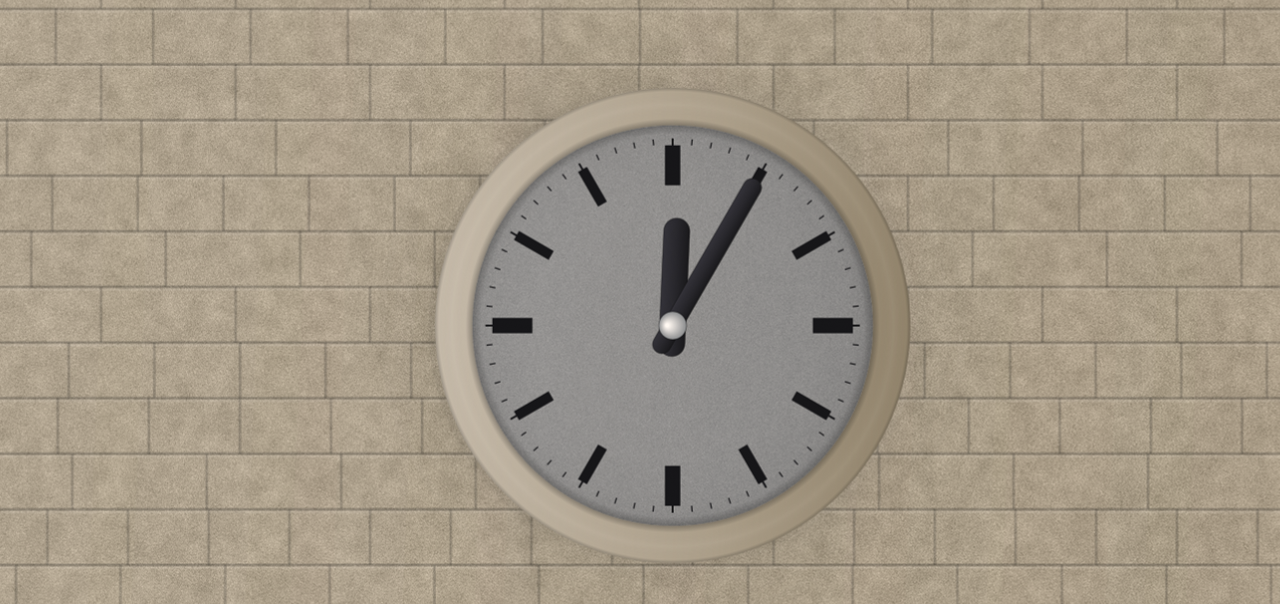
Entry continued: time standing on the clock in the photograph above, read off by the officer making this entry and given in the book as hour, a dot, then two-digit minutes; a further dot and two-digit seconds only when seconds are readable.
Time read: 12.05
